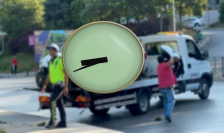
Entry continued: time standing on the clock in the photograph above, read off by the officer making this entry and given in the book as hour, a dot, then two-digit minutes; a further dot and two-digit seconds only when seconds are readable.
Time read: 8.41
